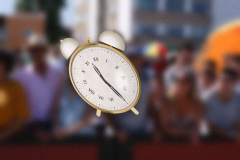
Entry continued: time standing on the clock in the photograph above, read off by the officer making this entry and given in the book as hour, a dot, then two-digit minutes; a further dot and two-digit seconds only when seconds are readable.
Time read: 11.25
